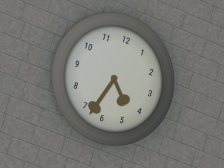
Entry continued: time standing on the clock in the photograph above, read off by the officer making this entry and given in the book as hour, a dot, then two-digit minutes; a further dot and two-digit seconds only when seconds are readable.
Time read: 4.33
